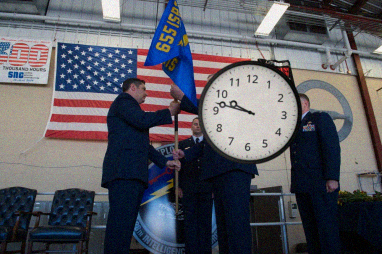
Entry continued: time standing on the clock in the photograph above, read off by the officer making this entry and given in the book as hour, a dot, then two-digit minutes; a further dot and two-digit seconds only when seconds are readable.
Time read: 9.47
